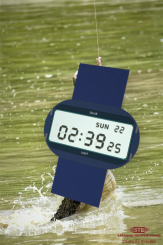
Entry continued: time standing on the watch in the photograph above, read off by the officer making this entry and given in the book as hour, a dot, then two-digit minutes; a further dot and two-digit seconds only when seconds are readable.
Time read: 2.39.25
